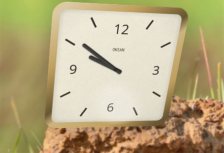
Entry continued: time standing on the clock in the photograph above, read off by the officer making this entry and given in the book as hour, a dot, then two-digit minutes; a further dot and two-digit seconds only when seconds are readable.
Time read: 9.51
